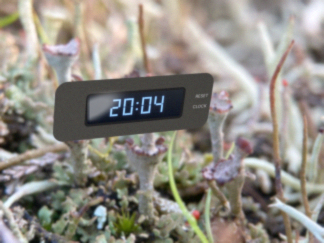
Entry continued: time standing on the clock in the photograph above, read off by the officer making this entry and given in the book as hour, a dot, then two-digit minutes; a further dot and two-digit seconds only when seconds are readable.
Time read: 20.04
